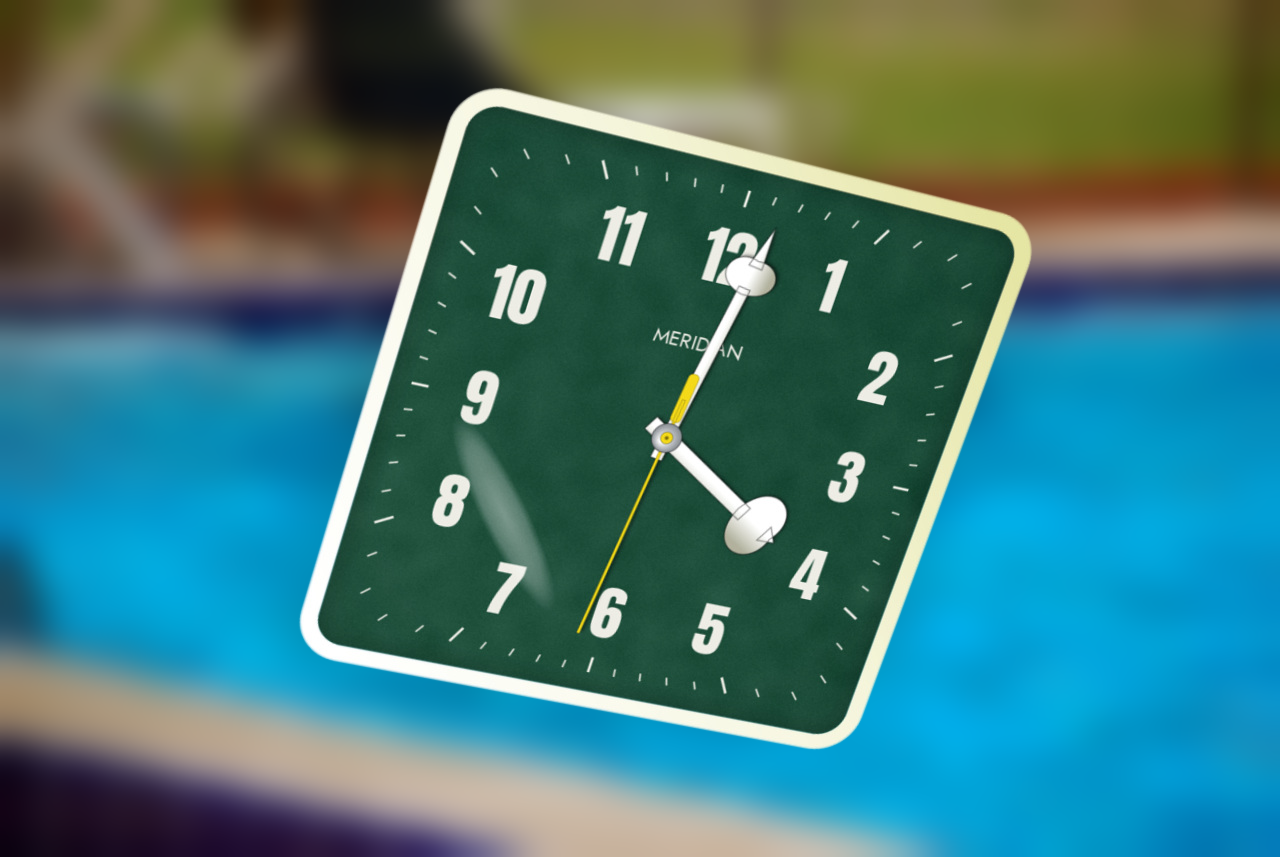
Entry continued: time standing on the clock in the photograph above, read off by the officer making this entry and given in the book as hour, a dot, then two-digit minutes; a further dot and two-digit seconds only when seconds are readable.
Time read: 4.01.31
